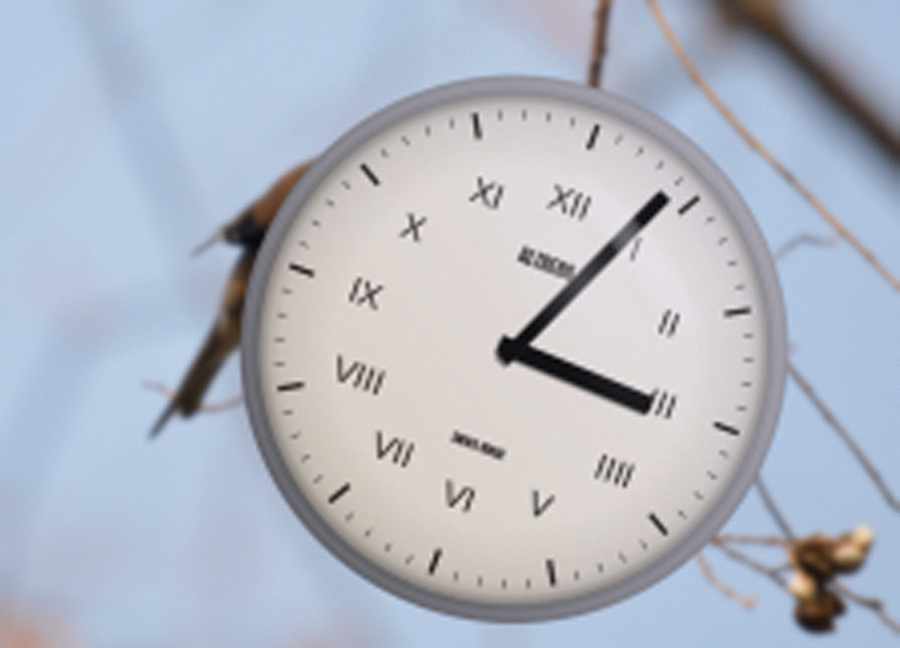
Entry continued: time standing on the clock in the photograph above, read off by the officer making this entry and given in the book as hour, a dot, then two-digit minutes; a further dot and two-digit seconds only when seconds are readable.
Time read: 3.04
